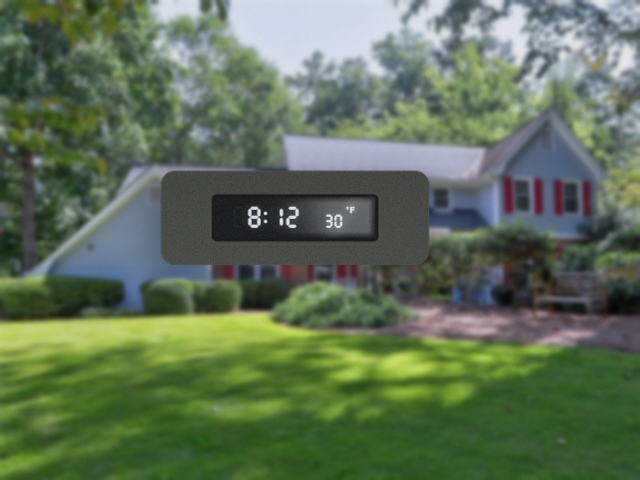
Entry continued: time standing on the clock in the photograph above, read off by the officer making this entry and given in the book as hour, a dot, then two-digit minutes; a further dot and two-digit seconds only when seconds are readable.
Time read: 8.12
